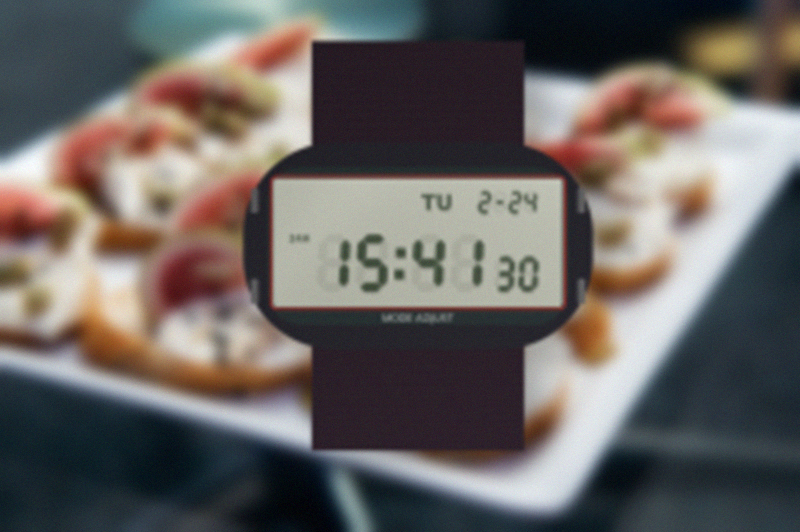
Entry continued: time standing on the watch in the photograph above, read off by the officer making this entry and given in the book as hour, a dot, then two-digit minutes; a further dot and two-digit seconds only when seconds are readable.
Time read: 15.41.30
